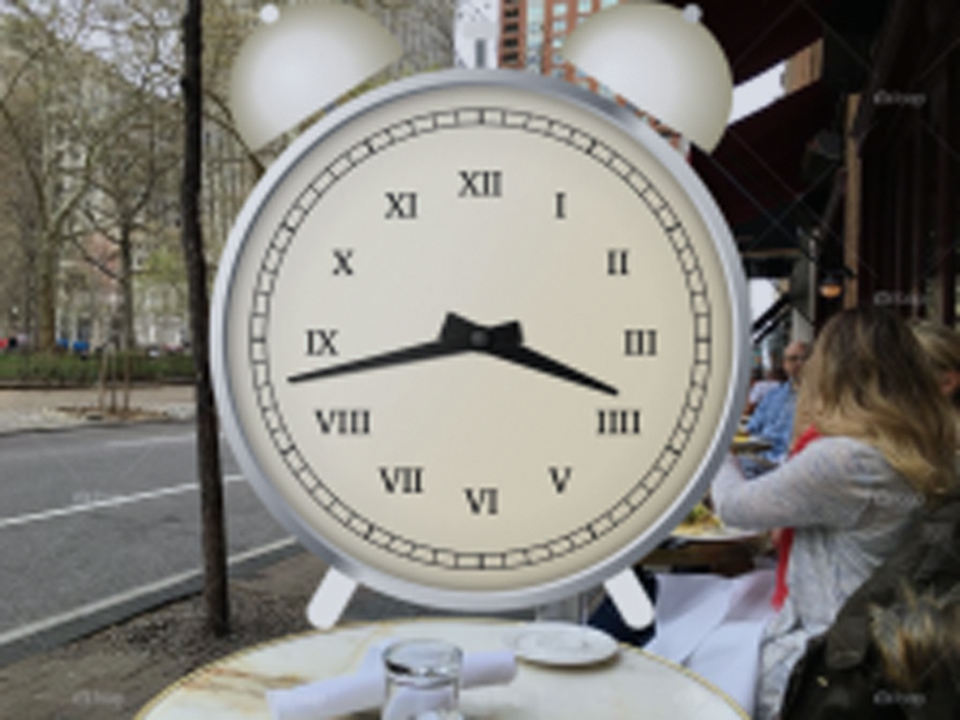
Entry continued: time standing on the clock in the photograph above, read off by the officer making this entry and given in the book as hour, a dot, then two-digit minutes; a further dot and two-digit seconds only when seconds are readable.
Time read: 3.43
